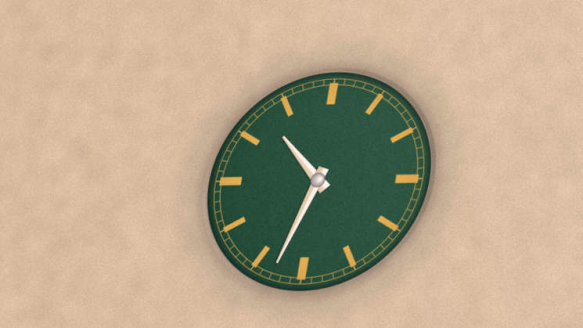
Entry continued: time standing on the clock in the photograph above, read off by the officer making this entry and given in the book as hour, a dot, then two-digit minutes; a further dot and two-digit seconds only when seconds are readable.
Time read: 10.33
